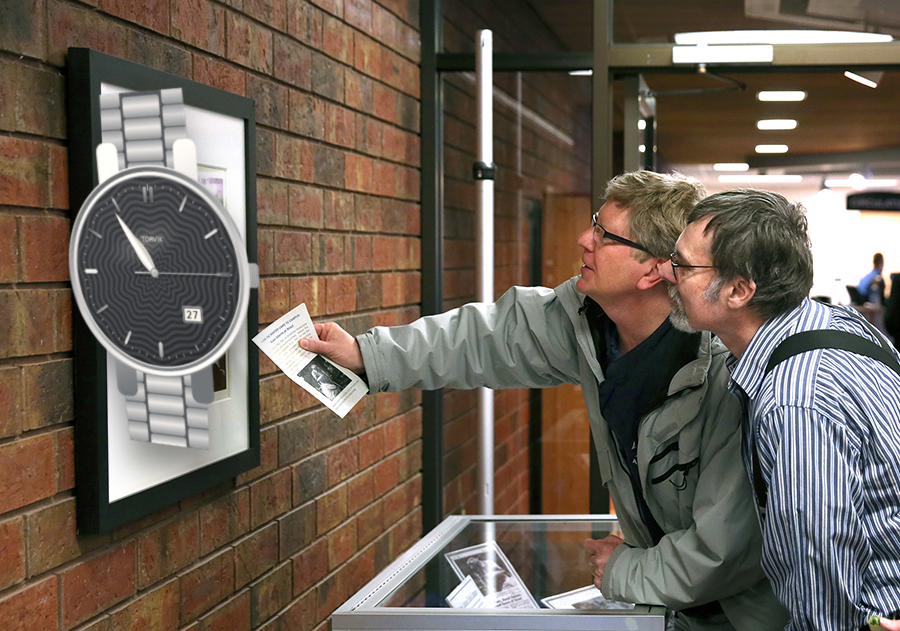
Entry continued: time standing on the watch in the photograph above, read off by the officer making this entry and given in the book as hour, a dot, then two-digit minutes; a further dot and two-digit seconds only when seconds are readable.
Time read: 10.54.15
